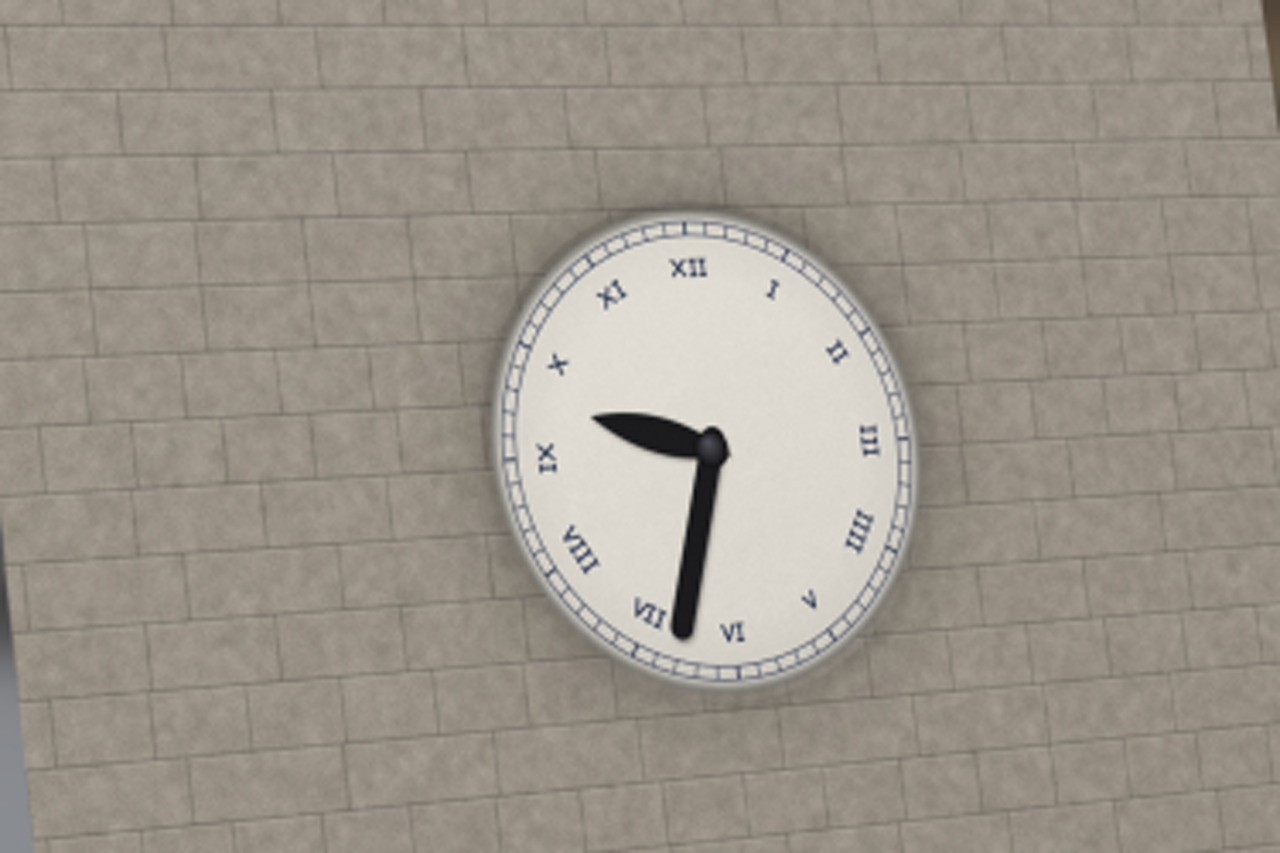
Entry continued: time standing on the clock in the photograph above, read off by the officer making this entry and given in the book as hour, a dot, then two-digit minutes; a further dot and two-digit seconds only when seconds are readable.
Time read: 9.33
